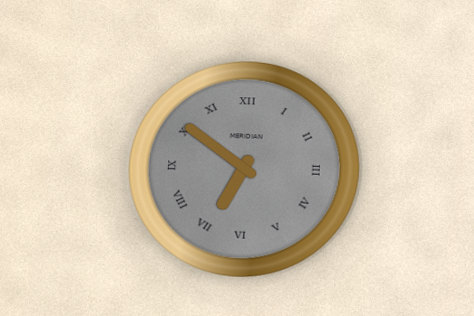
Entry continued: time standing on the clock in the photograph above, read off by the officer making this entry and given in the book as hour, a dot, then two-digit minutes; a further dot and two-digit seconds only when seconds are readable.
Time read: 6.51
